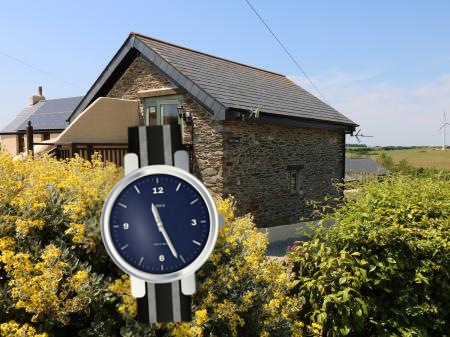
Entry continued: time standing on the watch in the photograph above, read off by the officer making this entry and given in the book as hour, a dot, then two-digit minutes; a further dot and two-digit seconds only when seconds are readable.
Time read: 11.26
